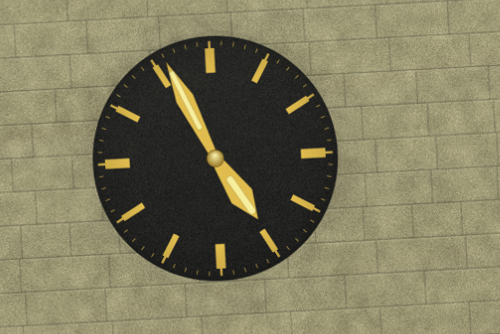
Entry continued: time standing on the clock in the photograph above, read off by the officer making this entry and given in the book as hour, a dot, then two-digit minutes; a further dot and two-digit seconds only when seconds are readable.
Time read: 4.56
